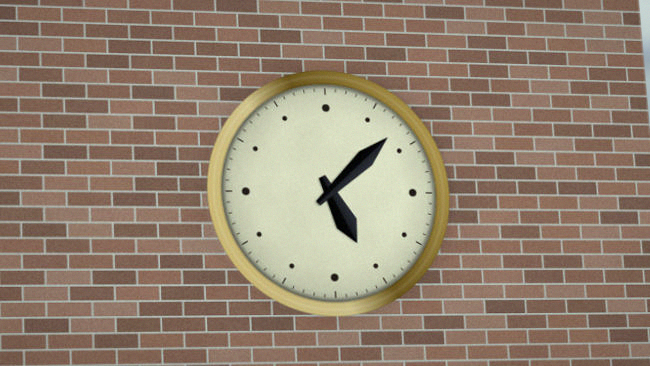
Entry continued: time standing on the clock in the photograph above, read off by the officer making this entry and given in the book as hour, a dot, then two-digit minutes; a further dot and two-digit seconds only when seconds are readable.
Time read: 5.08
